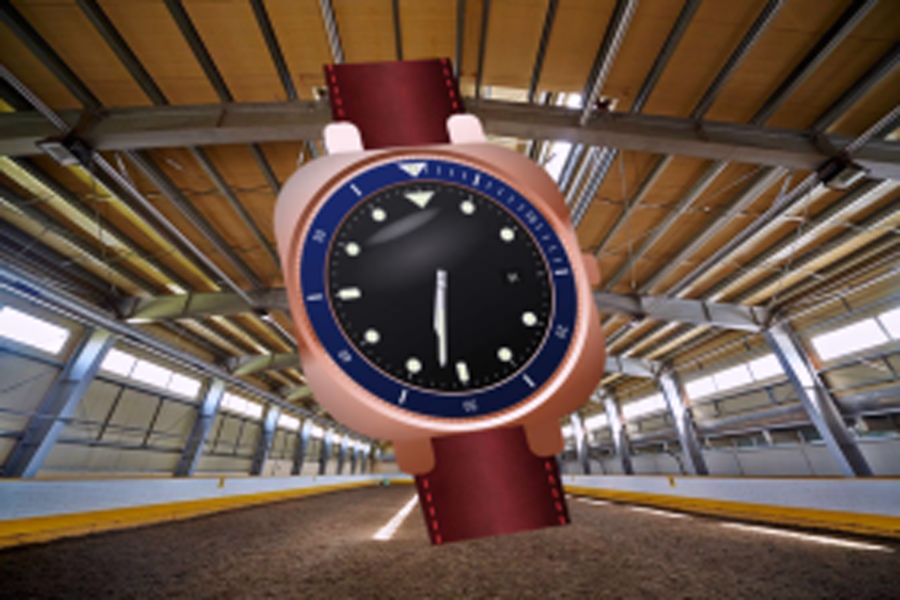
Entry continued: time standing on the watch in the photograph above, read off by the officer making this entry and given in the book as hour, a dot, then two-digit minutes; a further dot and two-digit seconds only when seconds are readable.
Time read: 6.32
